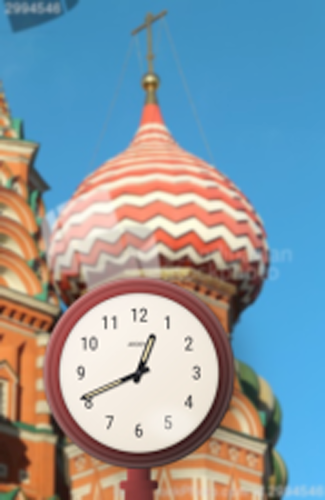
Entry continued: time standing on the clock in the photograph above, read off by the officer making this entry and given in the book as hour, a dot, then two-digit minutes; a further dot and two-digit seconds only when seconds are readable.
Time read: 12.41
